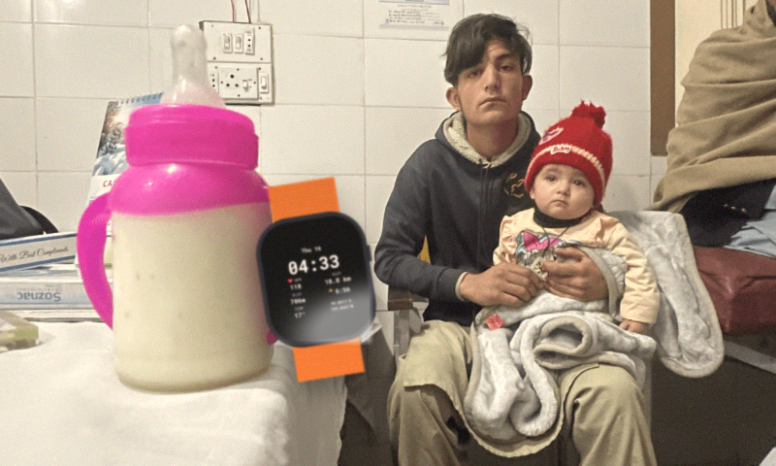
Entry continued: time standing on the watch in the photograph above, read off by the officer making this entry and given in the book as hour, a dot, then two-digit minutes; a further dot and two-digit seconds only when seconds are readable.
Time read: 4.33
